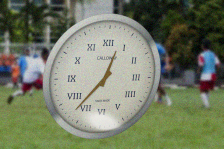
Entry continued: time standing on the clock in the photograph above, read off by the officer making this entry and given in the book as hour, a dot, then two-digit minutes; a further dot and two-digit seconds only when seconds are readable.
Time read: 12.37
